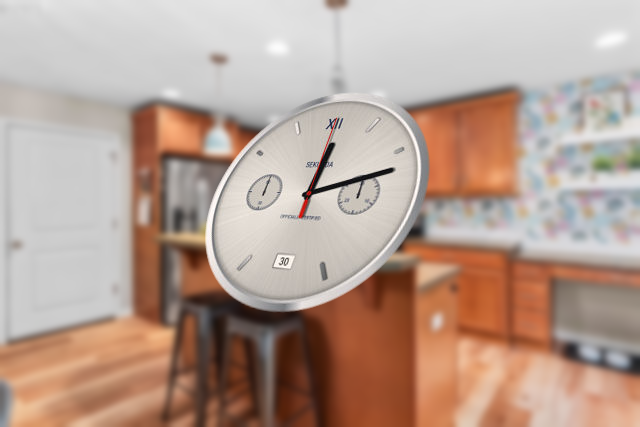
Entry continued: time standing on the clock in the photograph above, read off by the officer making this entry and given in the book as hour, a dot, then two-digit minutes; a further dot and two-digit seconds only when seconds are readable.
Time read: 12.12
